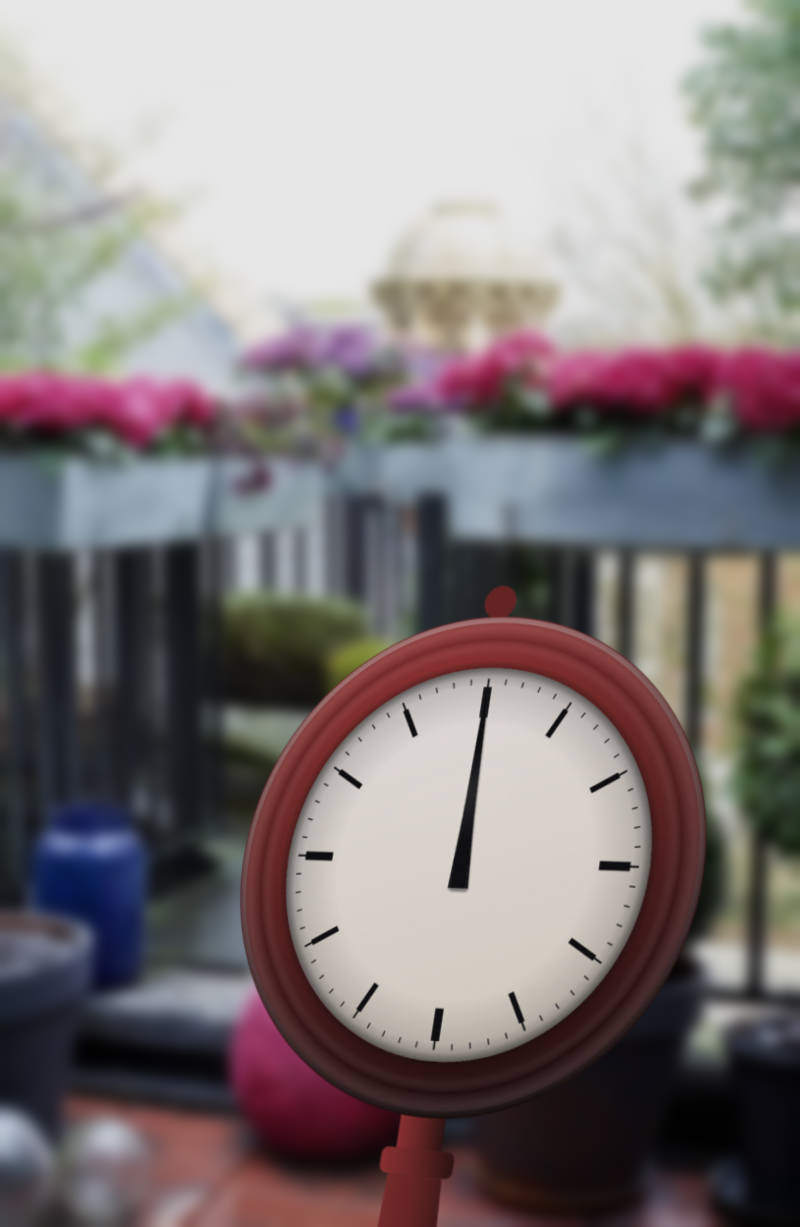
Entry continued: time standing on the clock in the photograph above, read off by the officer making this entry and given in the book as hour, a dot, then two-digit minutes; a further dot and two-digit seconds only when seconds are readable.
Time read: 12.00
